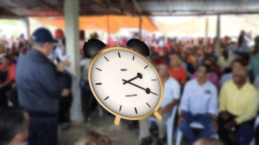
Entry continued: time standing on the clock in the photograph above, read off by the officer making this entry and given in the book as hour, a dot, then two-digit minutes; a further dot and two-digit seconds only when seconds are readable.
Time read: 2.20
